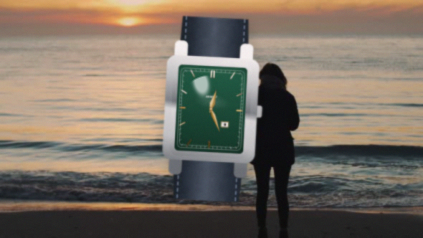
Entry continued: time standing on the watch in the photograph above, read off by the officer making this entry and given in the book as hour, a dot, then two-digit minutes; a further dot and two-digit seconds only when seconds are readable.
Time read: 12.26
